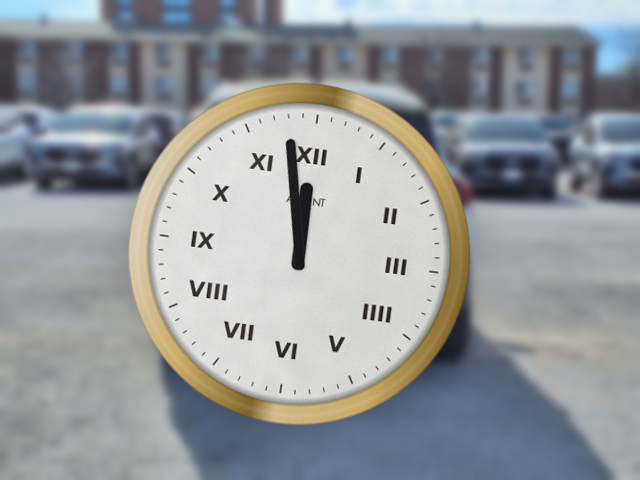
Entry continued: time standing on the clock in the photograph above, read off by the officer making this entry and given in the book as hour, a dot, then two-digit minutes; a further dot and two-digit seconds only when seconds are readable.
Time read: 11.58
